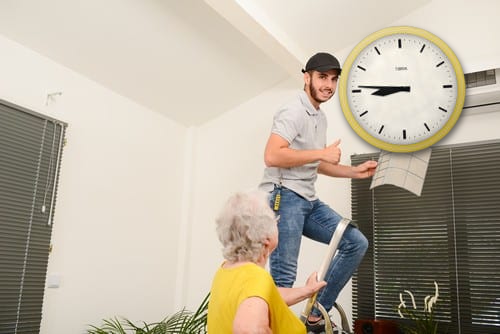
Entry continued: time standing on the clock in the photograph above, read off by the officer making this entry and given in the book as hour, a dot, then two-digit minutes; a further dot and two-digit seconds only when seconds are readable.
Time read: 8.46
